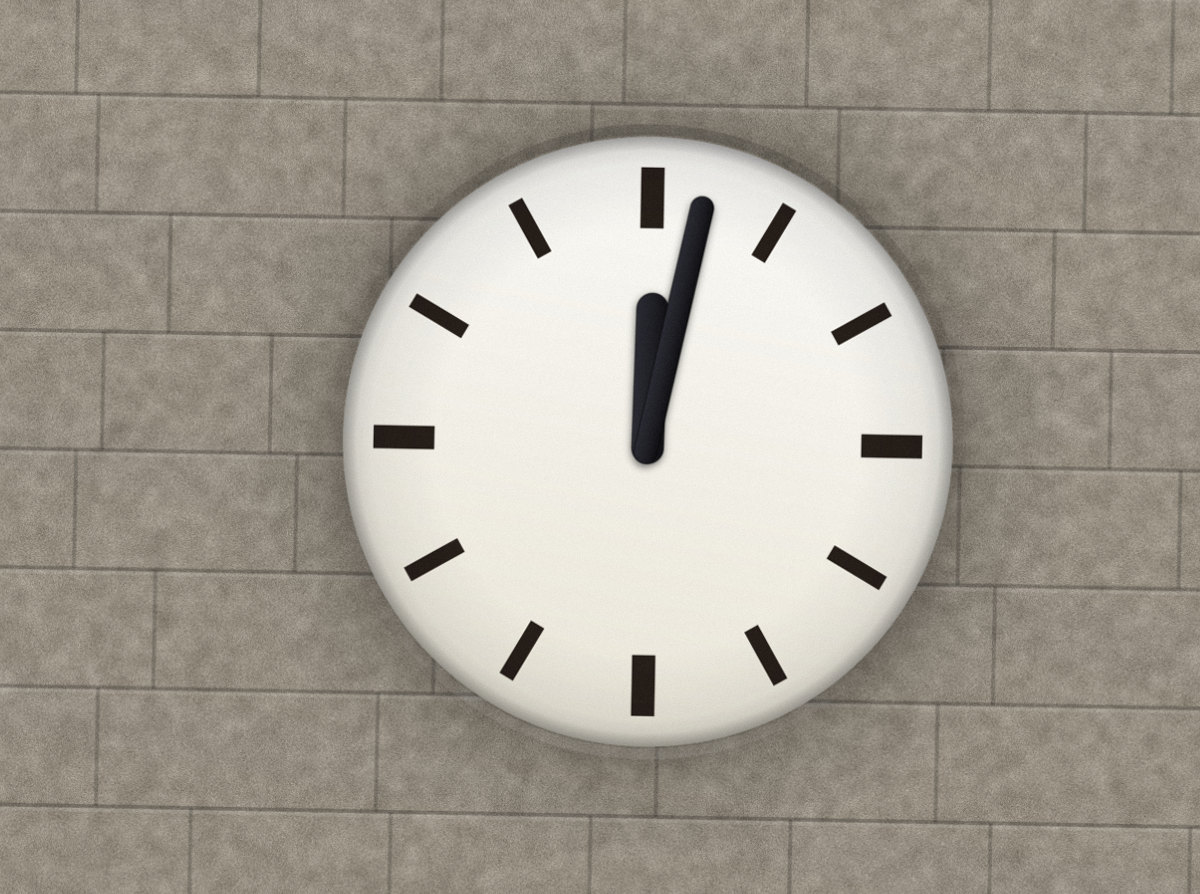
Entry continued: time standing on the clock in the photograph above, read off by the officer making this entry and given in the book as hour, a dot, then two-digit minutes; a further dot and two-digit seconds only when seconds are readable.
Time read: 12.02
